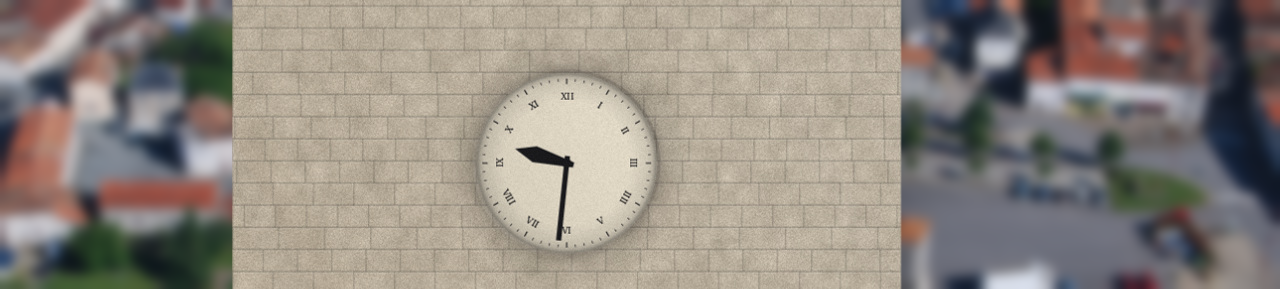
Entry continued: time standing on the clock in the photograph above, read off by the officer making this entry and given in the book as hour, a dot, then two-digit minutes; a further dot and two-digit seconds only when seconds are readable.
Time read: 9.31
